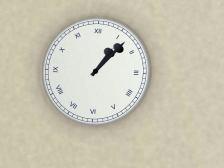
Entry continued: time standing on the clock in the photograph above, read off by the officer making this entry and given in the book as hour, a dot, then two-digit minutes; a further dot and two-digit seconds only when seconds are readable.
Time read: 1.07
